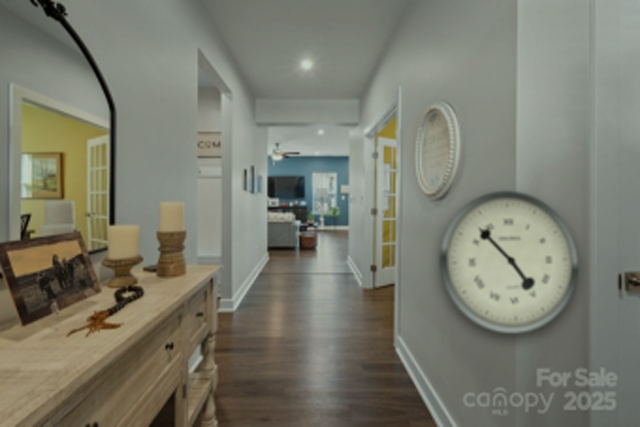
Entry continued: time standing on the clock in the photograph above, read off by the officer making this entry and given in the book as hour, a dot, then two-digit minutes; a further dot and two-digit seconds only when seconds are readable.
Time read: 4.53
